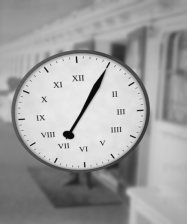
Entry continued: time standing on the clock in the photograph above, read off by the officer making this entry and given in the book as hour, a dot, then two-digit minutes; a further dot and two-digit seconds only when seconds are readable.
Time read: 7.05
